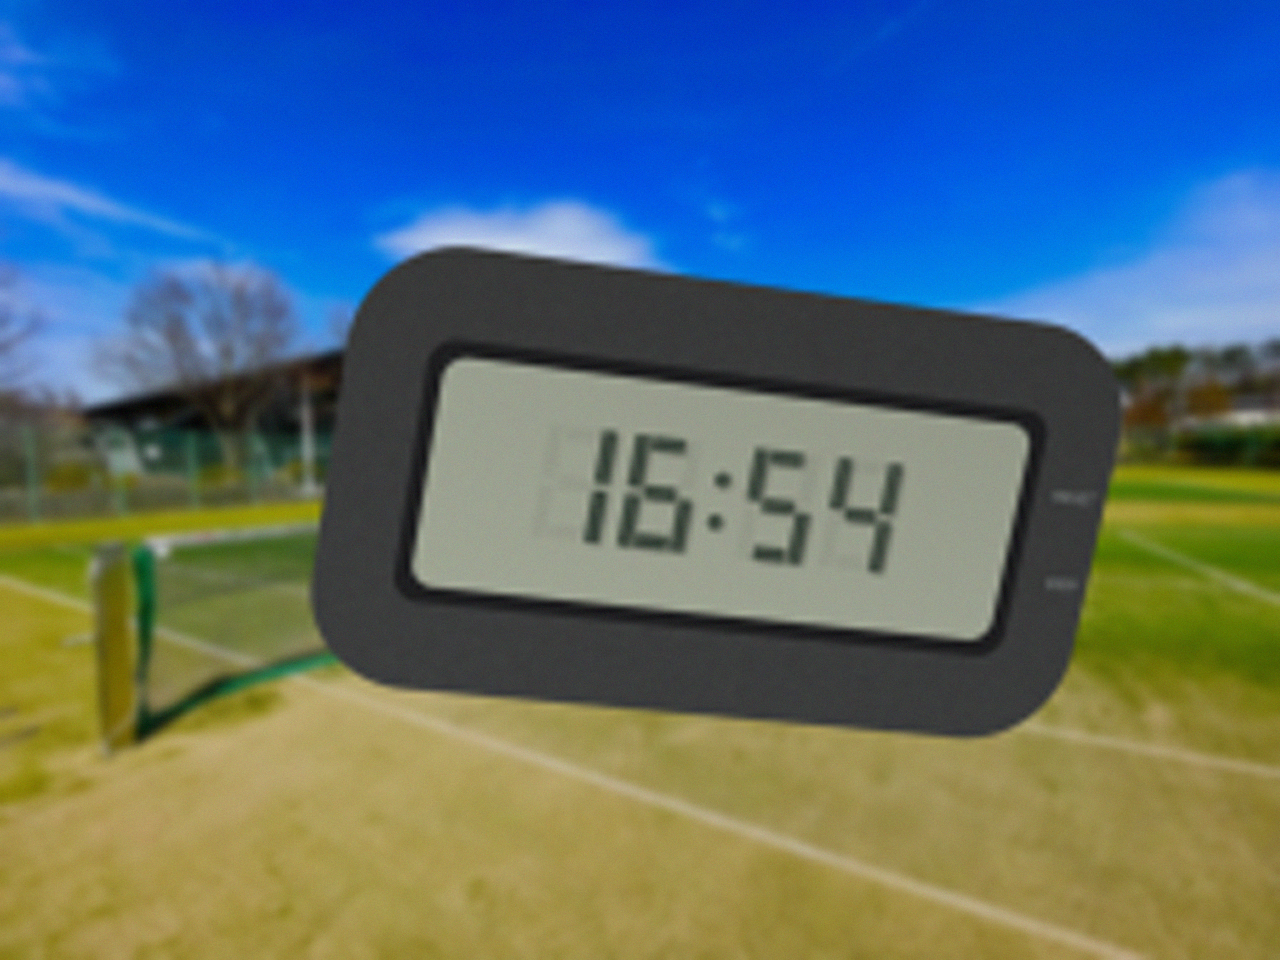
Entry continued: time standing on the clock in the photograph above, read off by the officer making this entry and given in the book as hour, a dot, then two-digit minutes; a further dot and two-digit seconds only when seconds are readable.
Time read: 16.54
